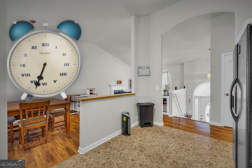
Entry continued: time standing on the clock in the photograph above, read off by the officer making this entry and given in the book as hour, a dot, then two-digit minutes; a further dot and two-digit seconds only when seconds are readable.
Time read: 6.33
